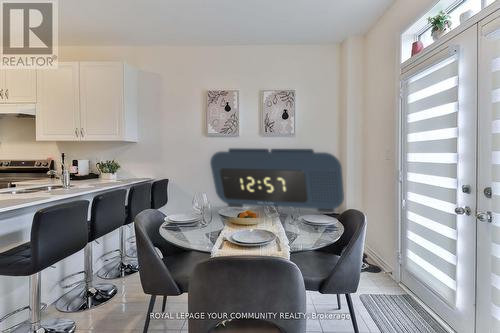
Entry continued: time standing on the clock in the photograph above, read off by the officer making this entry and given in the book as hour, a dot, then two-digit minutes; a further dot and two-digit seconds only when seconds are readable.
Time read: 12.57
